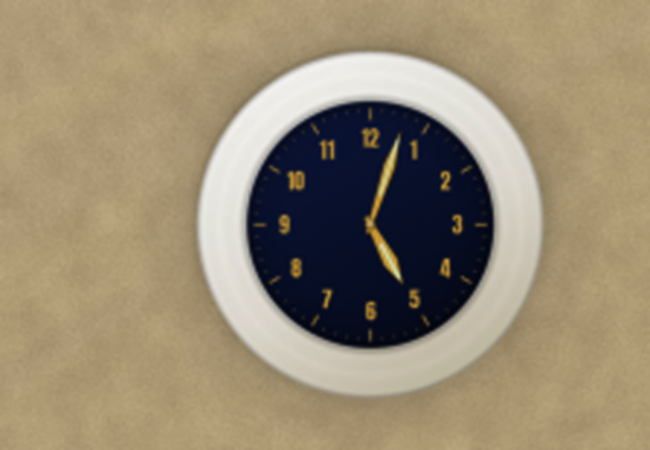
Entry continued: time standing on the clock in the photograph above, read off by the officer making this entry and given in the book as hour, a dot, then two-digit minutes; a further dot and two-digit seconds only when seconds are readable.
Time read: 5.03
